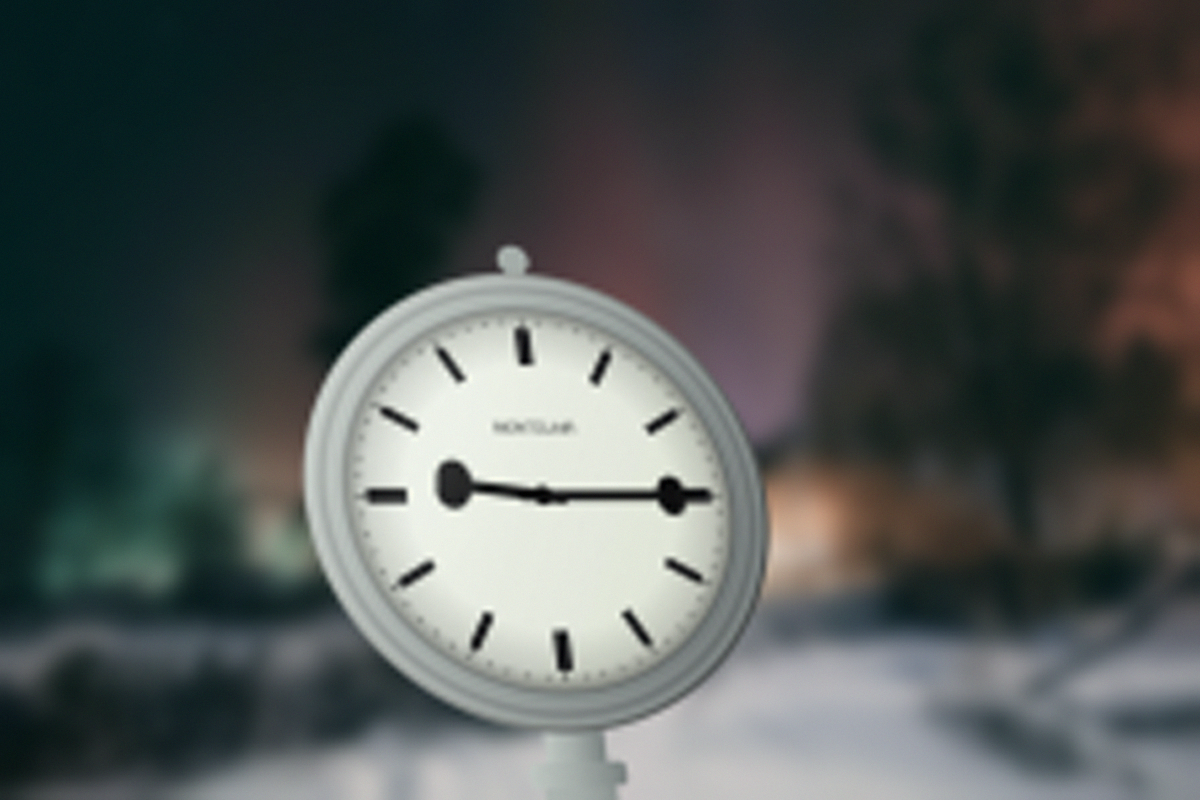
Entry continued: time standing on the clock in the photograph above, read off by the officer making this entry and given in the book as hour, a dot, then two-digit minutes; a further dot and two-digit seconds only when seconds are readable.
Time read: 9.15
